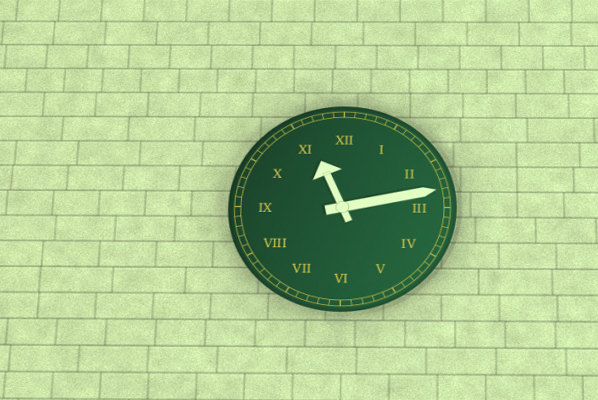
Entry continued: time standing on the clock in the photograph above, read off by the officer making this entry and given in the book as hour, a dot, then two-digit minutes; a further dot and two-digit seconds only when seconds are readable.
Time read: 11.13
